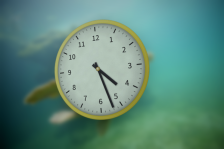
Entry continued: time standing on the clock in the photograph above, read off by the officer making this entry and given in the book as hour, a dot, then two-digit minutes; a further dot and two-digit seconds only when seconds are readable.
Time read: 4.27
